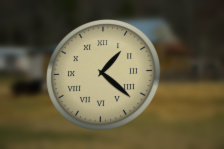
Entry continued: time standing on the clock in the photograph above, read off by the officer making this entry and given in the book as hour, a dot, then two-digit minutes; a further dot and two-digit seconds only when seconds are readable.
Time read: 1.22
